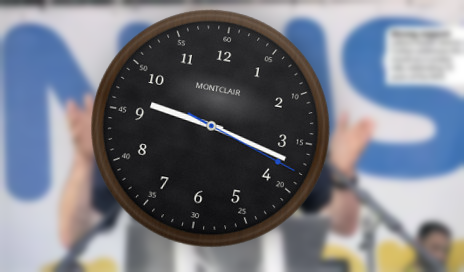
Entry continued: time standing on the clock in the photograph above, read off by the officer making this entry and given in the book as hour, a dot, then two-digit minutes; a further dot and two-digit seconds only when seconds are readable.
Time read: 9.17.18
